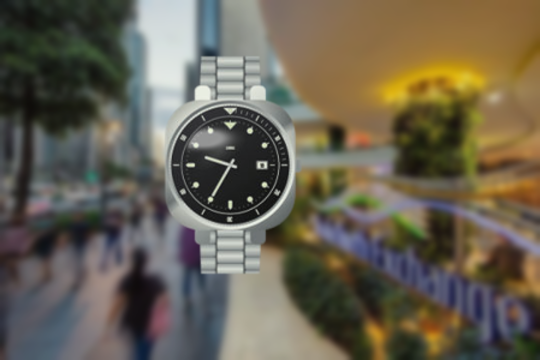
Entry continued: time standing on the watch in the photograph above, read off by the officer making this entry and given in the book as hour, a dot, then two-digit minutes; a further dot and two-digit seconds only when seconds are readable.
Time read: 9.35
